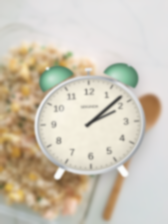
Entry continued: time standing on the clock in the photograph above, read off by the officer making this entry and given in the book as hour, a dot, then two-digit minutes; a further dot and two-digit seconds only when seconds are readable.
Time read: 2.08
